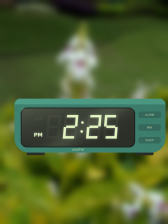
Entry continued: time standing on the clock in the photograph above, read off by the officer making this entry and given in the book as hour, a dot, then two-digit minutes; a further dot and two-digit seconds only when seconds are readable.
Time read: 2.25
